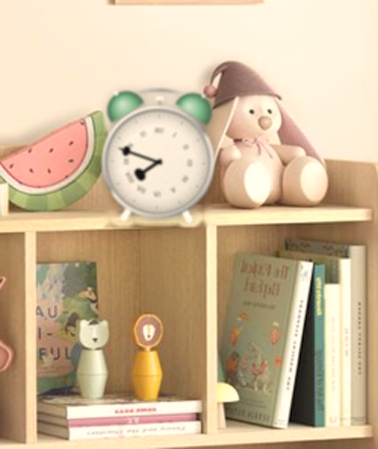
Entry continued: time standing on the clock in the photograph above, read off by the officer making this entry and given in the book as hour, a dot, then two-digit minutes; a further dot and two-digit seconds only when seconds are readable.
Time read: 7.48
